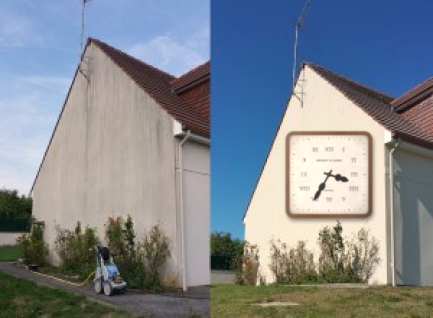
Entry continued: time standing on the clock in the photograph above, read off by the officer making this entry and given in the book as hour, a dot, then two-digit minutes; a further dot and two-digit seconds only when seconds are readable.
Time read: 3.35
